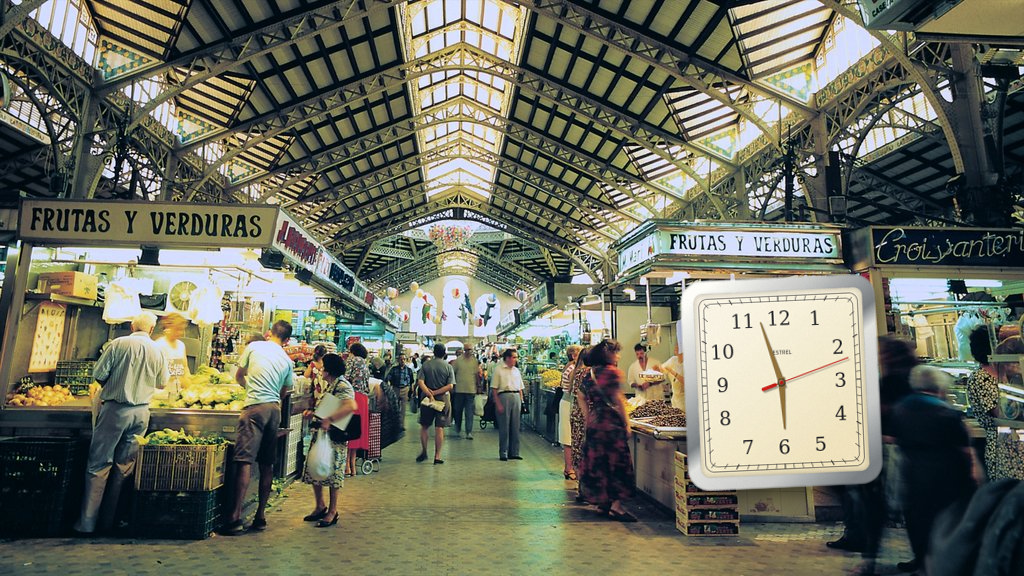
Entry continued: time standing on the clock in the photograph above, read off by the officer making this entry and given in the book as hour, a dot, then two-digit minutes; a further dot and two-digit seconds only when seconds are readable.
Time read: 5.57.12
